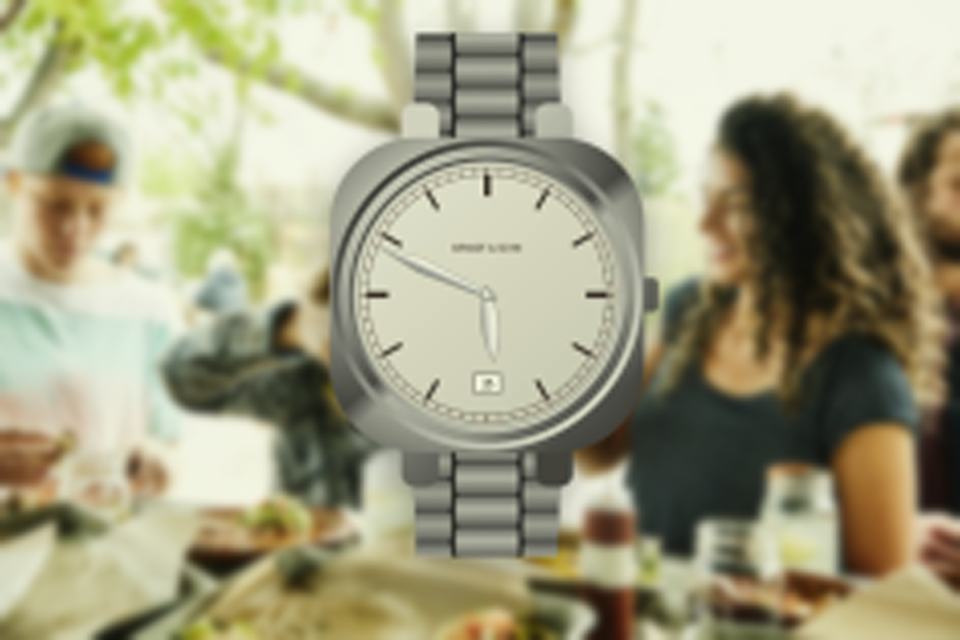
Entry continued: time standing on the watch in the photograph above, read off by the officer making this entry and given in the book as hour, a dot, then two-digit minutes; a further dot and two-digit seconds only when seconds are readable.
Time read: 5.49
